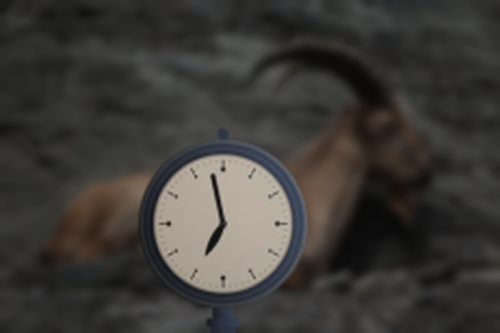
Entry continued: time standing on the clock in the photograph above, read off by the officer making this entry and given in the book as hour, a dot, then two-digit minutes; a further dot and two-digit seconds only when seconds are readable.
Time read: 6.58
